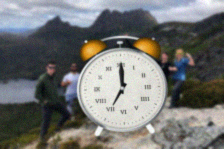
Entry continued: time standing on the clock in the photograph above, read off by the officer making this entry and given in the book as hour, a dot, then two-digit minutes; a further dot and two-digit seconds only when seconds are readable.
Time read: 7.00
